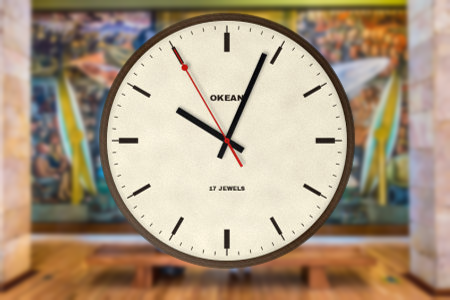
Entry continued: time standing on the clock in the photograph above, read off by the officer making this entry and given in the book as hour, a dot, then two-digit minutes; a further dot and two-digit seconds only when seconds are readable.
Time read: 10.03.55
